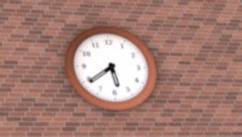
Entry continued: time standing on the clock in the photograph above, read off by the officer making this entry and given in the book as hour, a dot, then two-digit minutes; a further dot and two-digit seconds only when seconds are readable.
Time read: 5.39
